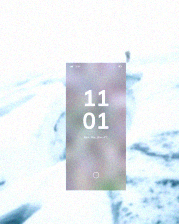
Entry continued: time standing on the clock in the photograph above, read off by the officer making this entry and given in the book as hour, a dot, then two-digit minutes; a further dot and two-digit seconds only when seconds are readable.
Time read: 11.01
